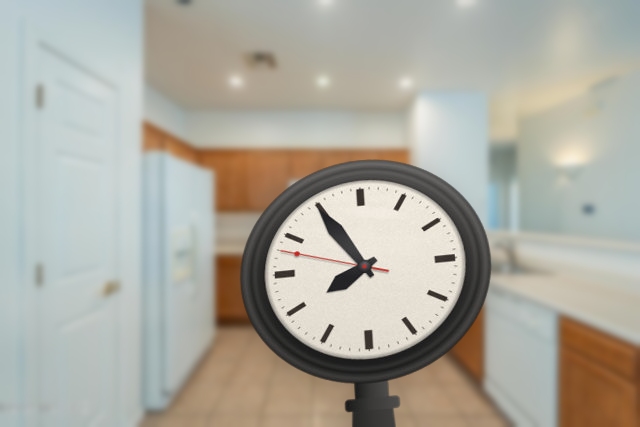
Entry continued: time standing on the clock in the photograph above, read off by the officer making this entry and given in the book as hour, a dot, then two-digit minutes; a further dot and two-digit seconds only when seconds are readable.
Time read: 7.54.48
